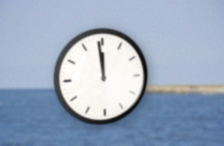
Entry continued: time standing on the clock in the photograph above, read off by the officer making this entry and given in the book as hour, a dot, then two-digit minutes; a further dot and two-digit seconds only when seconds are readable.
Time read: 11.59
